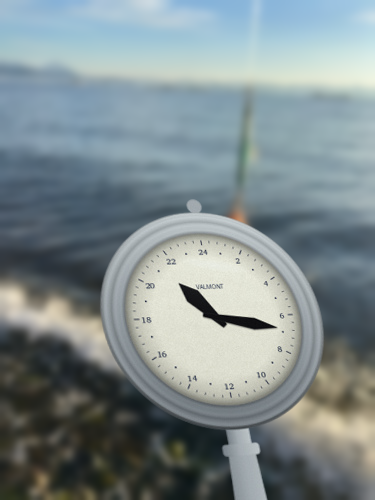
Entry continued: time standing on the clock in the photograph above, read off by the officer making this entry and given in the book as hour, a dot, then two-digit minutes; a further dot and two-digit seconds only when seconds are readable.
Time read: 21.17
